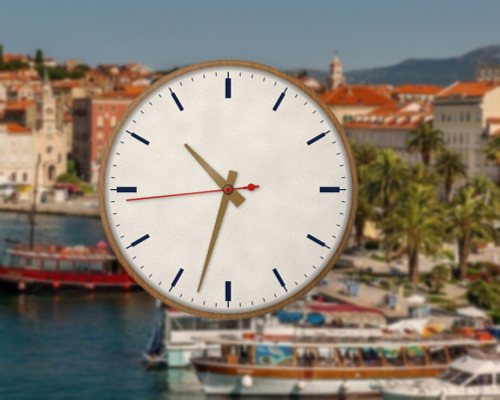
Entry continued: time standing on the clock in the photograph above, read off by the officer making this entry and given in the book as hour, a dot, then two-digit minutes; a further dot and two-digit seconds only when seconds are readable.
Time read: 10.32.44
